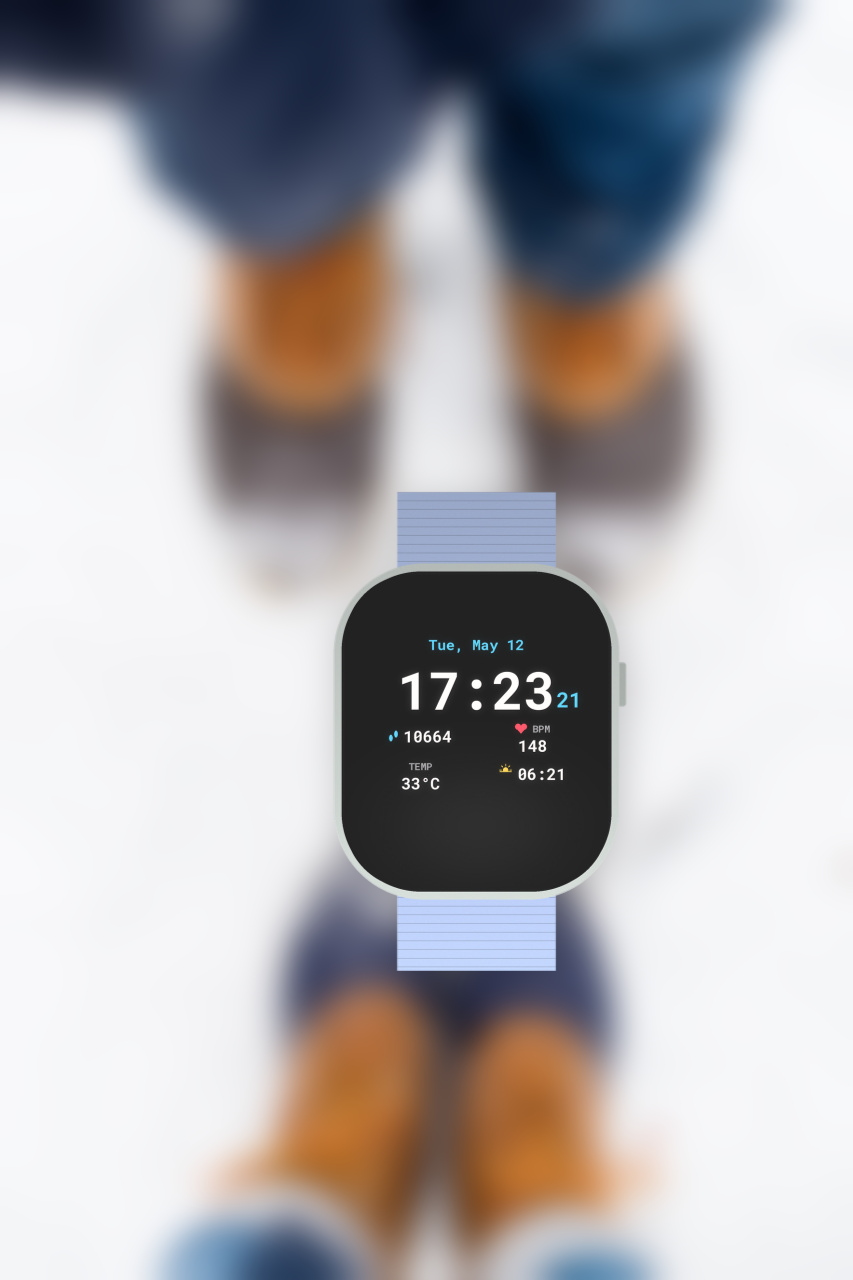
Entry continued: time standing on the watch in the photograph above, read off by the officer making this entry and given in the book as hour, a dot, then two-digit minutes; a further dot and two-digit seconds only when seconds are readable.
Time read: 17.23.21
